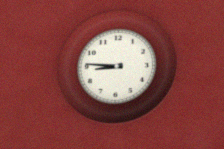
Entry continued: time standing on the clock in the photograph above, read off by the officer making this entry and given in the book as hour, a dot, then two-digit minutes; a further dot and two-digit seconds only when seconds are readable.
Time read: 8.46
